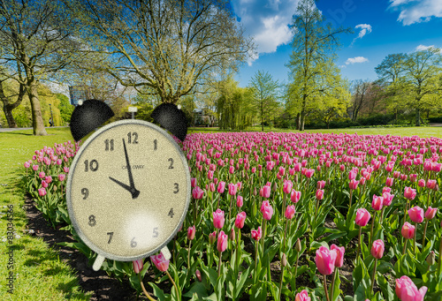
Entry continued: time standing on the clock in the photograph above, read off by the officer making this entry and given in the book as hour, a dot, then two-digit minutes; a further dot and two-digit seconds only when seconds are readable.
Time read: 9.58
